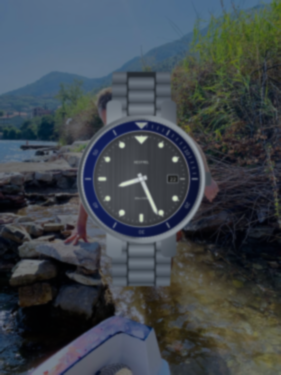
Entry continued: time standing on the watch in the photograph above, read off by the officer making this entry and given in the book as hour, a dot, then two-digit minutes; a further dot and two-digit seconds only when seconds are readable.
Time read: 8.26
